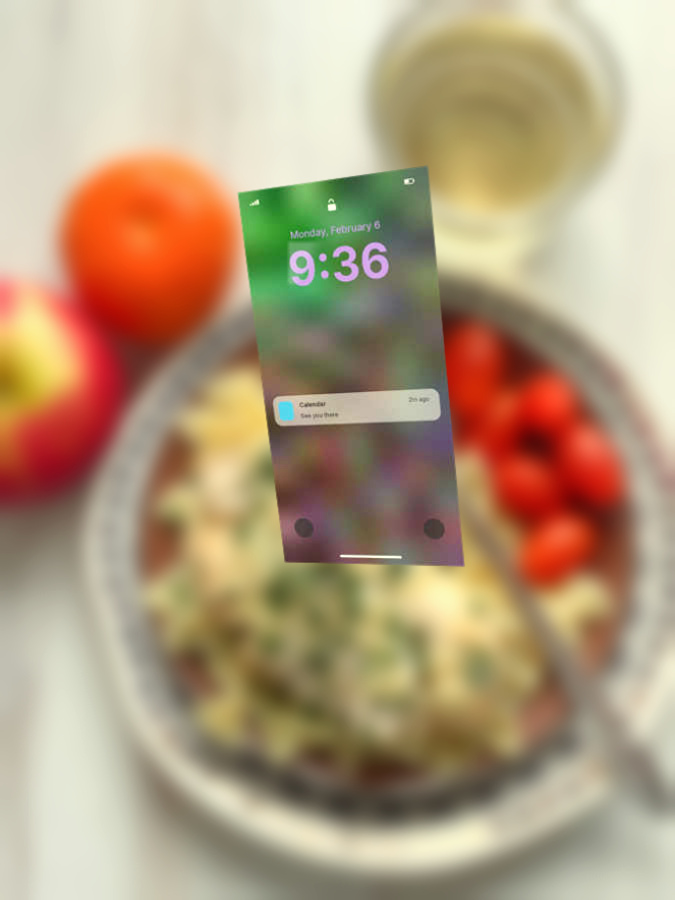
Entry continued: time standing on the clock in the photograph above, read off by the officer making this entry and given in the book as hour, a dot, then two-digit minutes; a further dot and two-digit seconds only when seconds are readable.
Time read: 9.36
